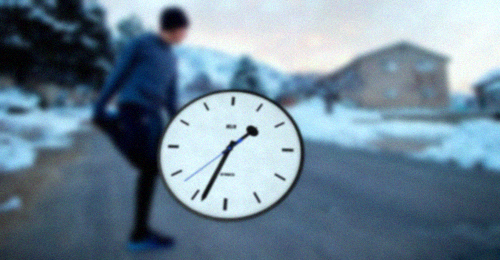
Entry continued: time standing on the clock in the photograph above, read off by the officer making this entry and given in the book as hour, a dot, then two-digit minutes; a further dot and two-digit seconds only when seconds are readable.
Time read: 1.33.38
